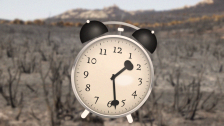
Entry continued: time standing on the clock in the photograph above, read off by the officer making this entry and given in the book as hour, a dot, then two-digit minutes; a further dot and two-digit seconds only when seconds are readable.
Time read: 1.28
